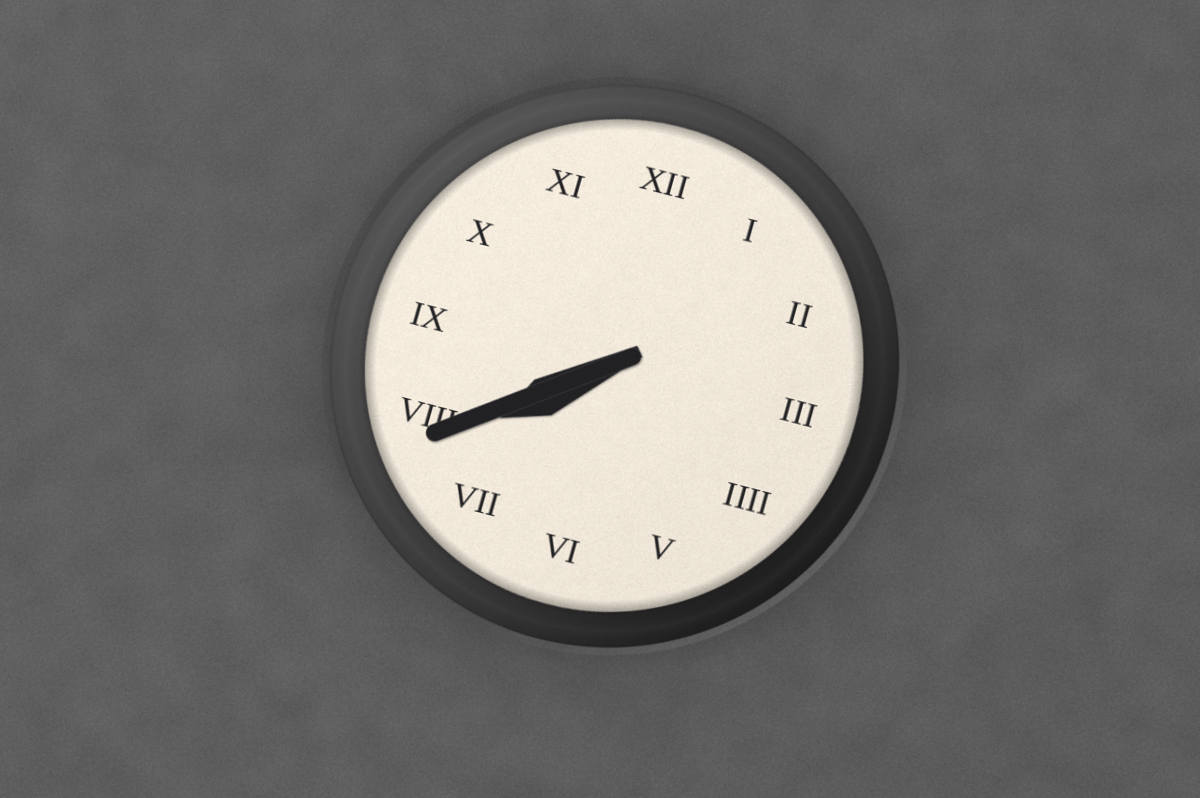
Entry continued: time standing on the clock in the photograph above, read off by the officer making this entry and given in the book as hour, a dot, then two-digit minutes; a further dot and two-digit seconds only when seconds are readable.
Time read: 7.39
